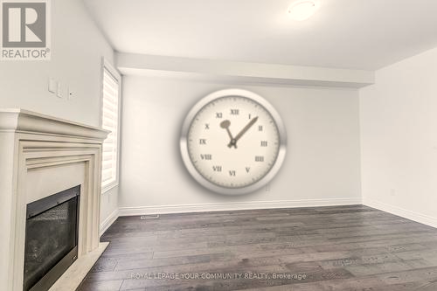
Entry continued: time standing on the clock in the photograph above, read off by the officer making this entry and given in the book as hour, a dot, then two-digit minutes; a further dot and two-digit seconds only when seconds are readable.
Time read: 11.07
